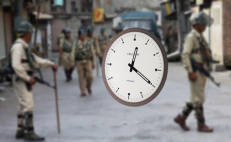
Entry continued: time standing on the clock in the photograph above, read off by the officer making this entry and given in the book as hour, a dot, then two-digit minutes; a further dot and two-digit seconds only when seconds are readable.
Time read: 12.20
